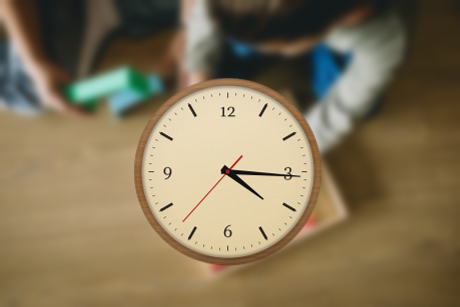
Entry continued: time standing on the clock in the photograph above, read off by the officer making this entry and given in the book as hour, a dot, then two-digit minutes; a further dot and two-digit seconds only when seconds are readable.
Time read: 4.15.37
